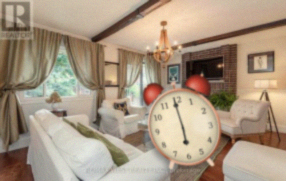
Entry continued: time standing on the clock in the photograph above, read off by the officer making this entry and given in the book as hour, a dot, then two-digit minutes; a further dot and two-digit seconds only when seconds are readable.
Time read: 5.59
